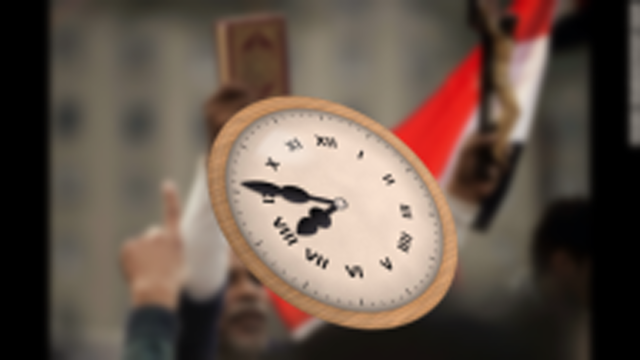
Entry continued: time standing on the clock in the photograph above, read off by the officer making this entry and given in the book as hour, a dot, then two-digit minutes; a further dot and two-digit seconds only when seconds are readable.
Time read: 7.46
